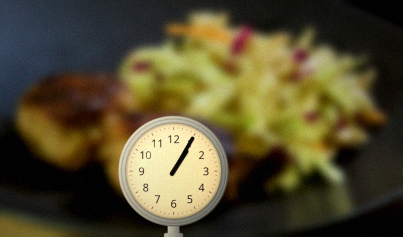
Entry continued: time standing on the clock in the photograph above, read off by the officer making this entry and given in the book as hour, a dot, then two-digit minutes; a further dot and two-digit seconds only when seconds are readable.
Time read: 1.05
